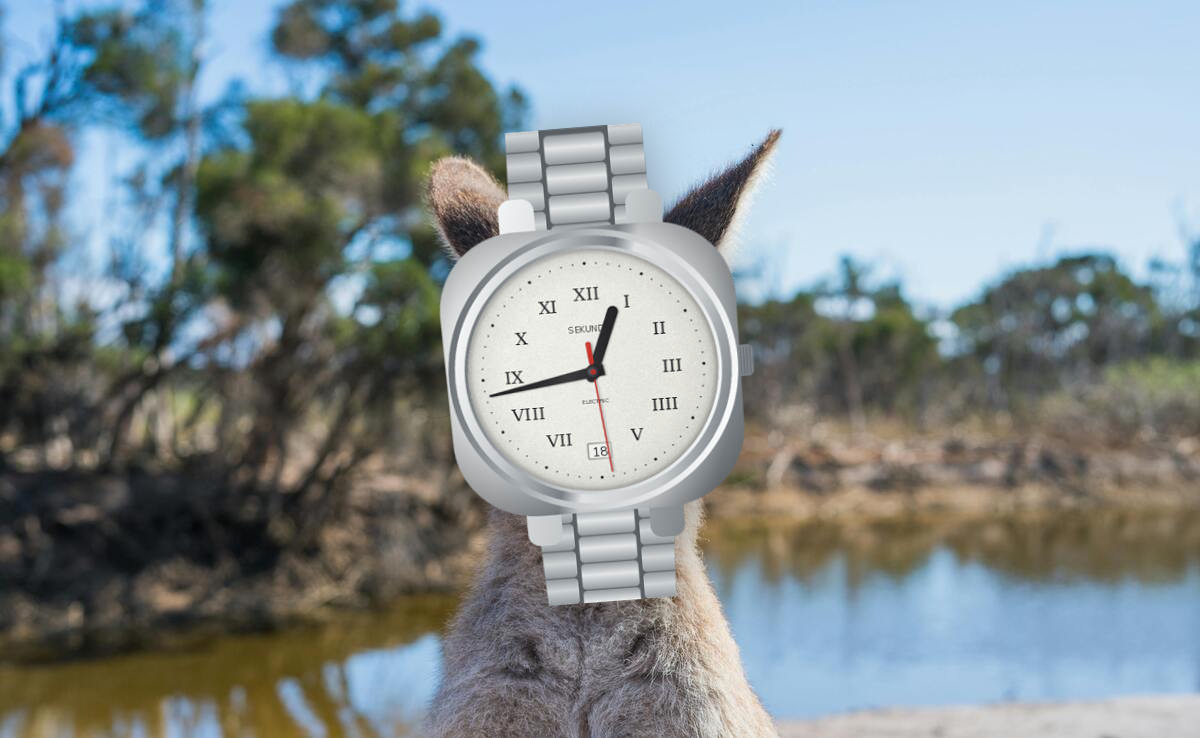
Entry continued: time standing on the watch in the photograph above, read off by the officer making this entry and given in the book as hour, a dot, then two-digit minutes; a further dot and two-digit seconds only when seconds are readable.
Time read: 12.43.29
